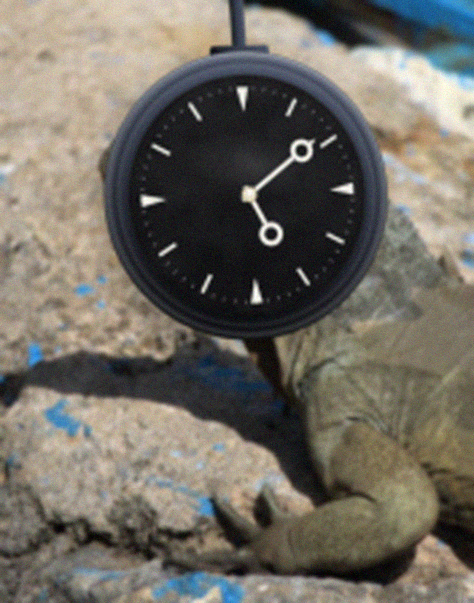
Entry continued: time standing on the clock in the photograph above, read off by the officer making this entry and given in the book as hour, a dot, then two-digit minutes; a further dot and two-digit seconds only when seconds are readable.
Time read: 5.09
